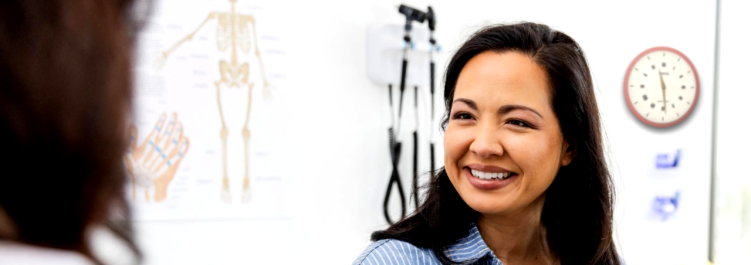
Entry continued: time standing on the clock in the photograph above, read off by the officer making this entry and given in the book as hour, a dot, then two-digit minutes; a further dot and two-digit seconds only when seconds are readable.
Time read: 11.29
